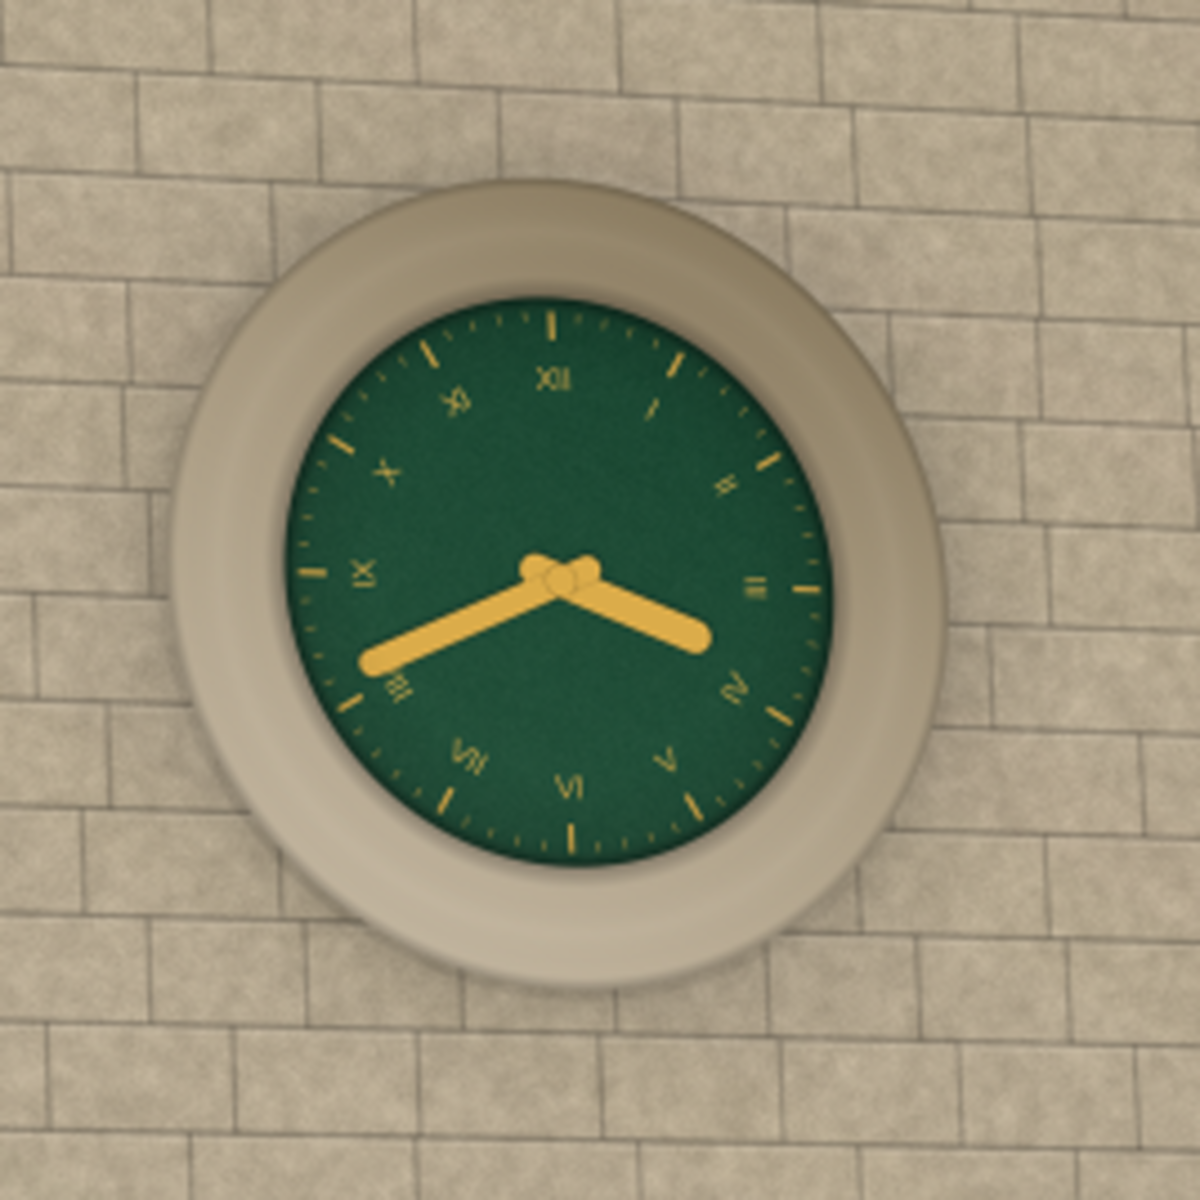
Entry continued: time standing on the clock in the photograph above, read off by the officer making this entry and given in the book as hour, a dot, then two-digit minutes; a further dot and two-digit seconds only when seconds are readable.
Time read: 3.41
